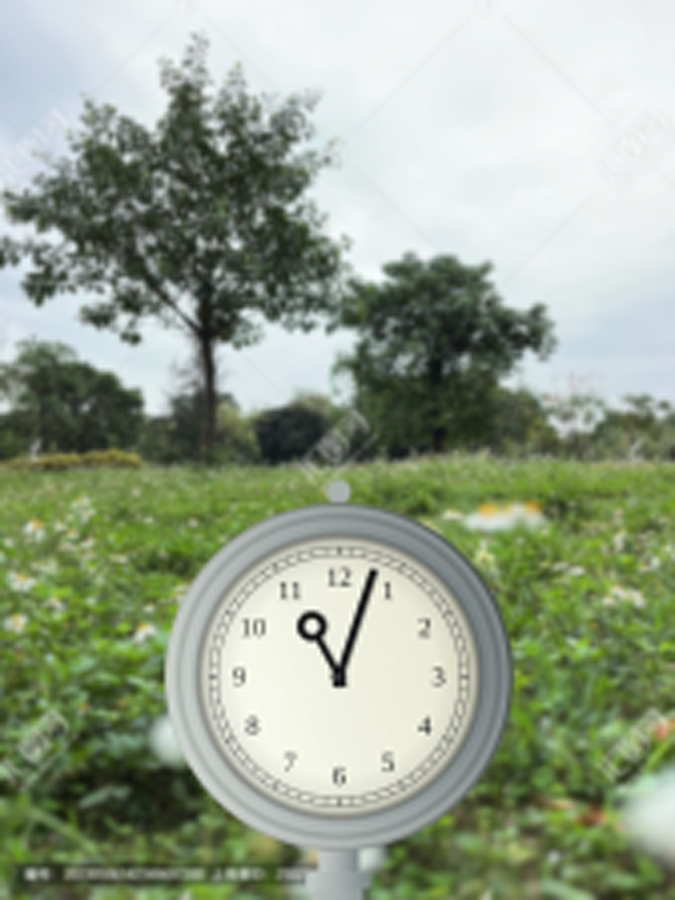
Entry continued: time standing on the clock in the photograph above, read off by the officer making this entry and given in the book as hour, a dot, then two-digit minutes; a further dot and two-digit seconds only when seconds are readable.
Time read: 11.03
